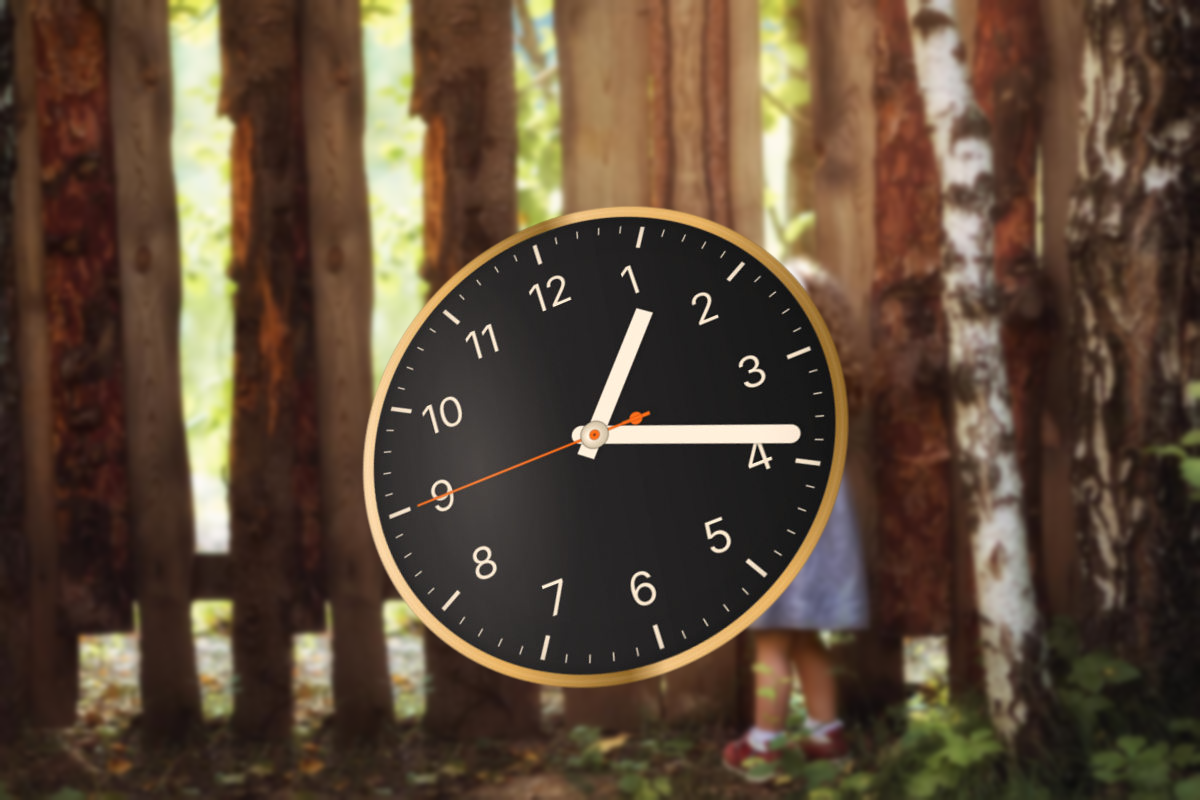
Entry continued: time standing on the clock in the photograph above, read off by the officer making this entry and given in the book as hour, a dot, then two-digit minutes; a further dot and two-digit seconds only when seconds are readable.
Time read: 1.18.45
